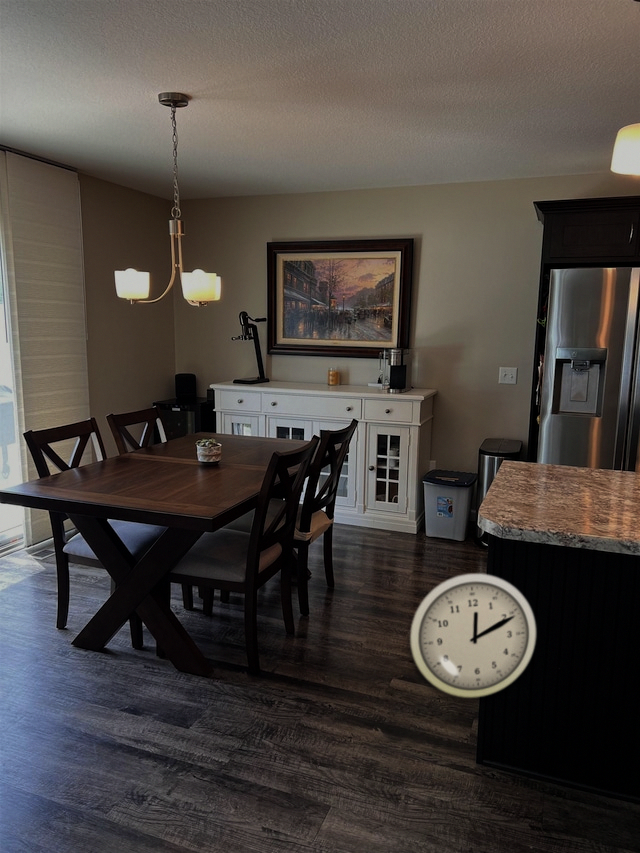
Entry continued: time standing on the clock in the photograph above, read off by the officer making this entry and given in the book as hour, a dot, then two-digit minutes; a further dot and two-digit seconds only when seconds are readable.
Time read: 12.11
